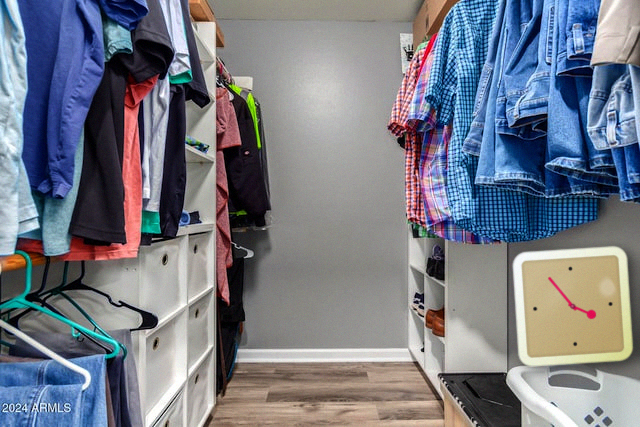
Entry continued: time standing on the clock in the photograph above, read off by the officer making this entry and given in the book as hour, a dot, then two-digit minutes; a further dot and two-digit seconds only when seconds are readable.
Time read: 3.54
